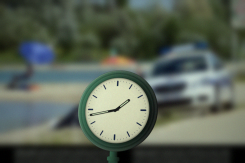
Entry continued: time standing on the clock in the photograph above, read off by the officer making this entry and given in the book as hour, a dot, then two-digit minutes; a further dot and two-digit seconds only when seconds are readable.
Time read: 1.43
